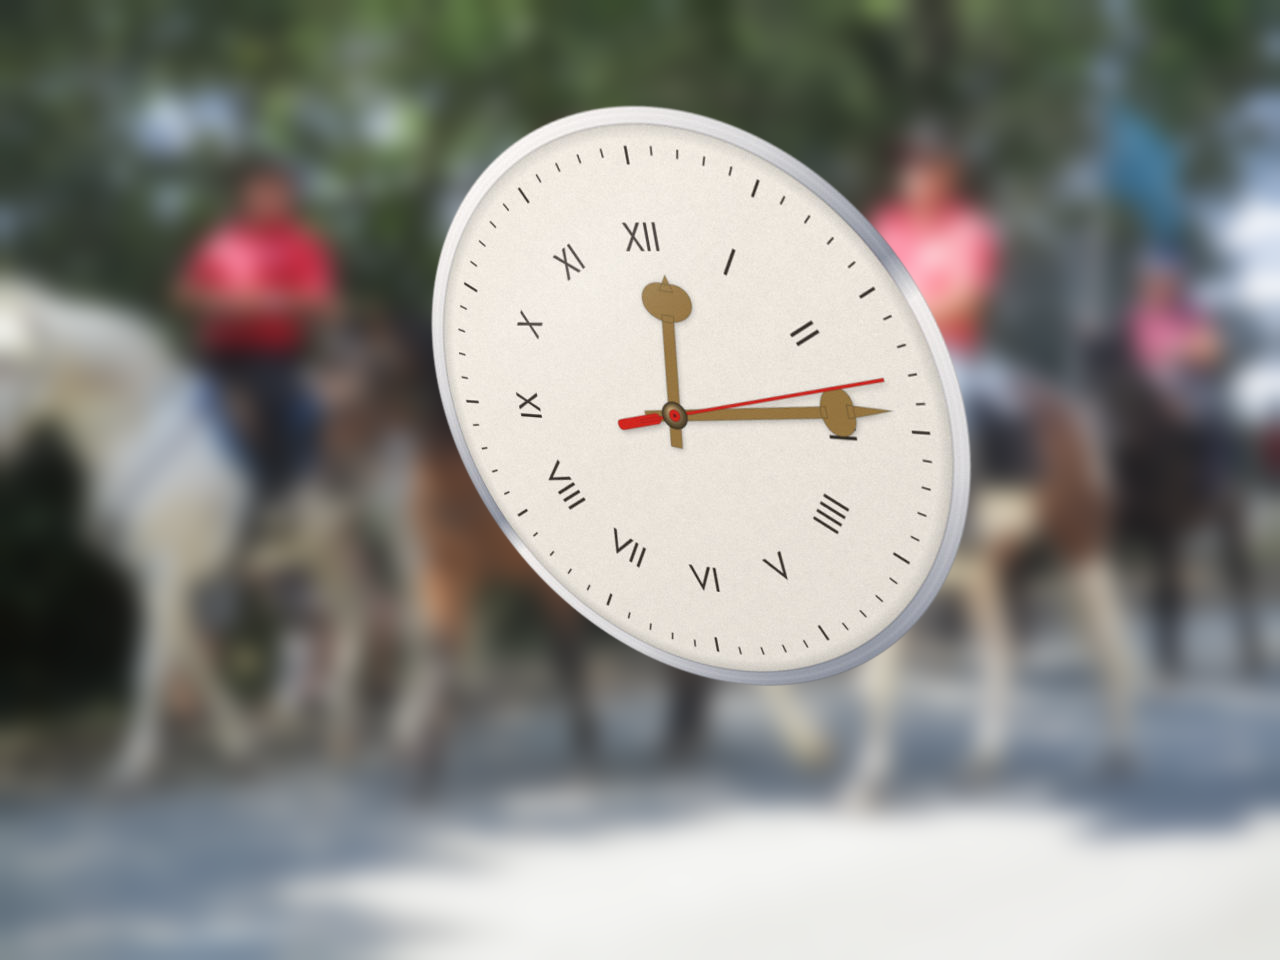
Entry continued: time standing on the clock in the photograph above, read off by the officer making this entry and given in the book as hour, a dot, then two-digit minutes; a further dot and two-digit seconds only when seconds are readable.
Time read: 12.14.13
